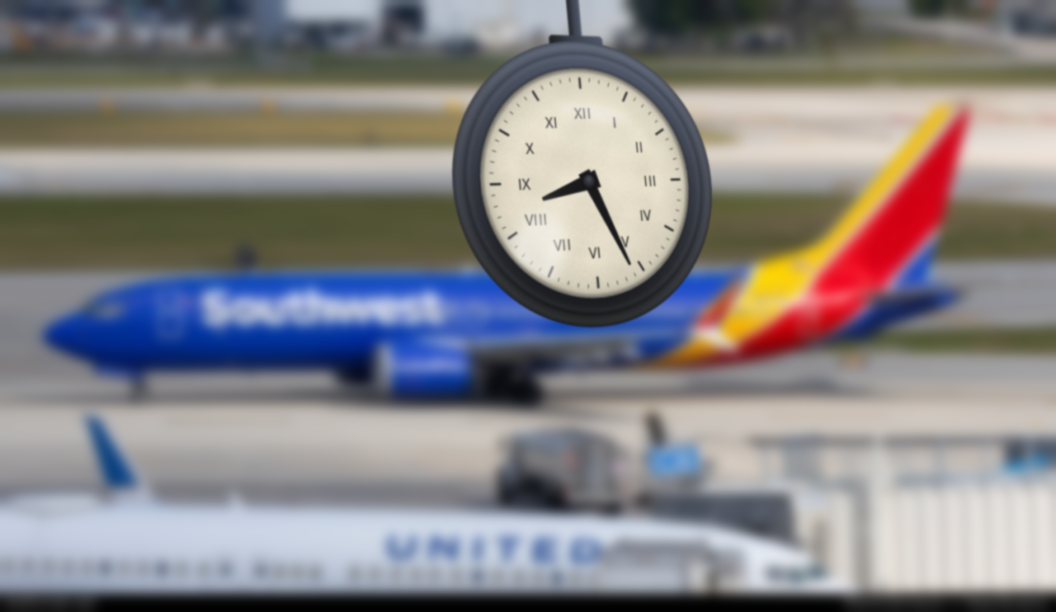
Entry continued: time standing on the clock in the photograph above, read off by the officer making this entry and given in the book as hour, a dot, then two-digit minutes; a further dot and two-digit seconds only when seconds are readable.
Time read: 8.26
